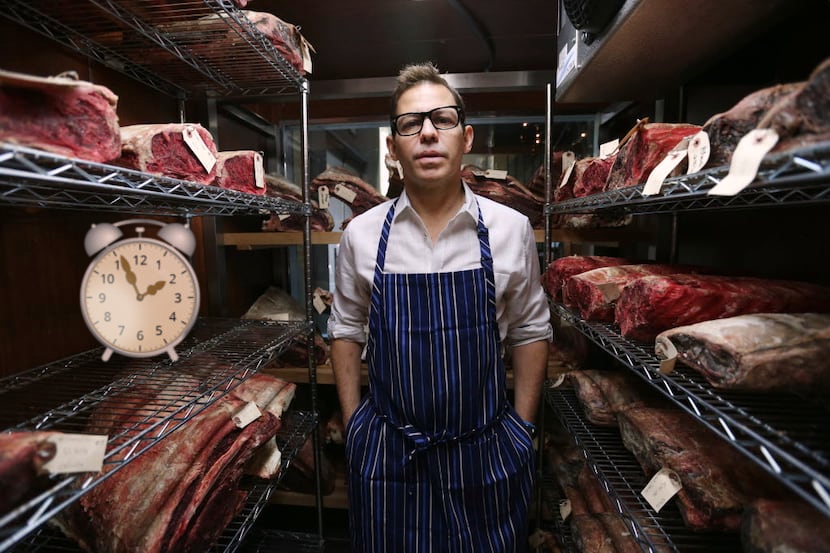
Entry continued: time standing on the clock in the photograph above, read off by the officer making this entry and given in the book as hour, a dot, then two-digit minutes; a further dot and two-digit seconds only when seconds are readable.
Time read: 1.56
